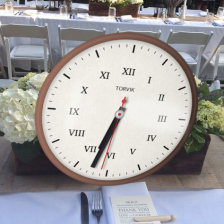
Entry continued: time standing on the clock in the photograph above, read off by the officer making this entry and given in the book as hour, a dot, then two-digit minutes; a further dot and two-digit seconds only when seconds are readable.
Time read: 6.32.31
